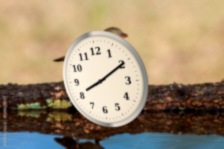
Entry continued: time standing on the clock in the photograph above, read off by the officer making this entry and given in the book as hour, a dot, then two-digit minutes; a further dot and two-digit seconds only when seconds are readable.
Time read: 8.10
